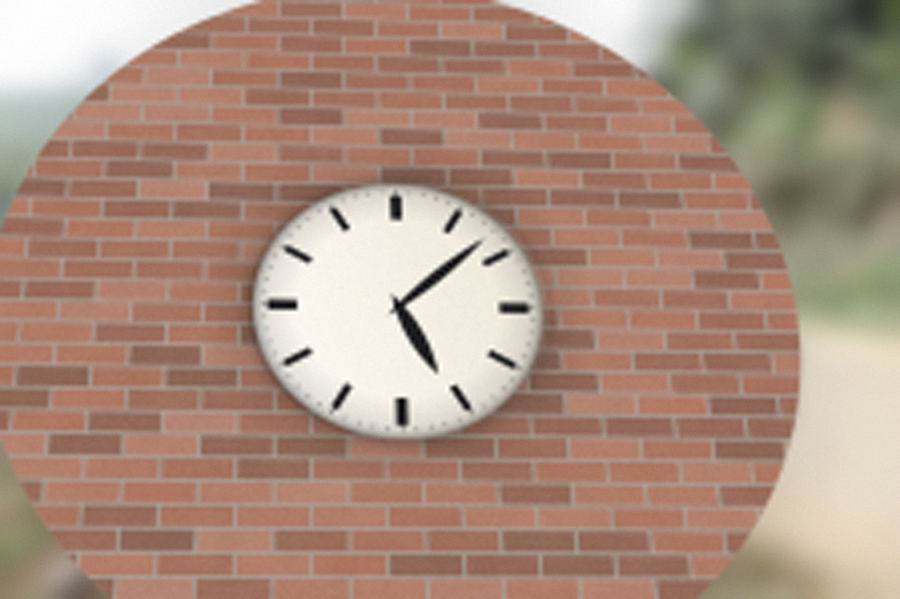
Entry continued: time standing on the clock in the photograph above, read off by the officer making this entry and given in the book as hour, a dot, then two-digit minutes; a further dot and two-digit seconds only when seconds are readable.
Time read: 5.08
